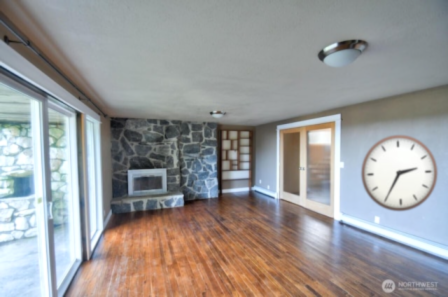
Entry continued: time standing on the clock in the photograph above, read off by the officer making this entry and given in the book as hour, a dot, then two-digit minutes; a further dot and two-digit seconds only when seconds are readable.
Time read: 2.35
